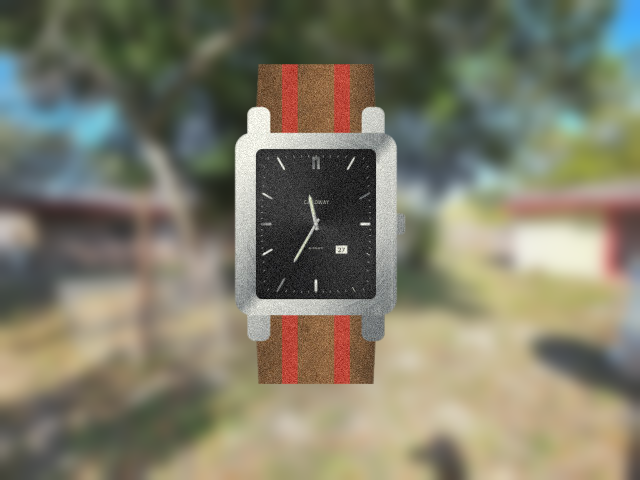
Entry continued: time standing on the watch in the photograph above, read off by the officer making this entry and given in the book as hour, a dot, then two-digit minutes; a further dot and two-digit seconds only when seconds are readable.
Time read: 11.35
